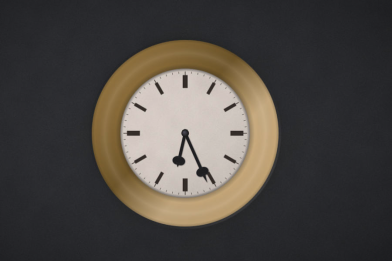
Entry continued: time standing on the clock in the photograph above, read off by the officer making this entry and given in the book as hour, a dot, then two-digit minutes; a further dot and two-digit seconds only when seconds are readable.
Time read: 6.26
